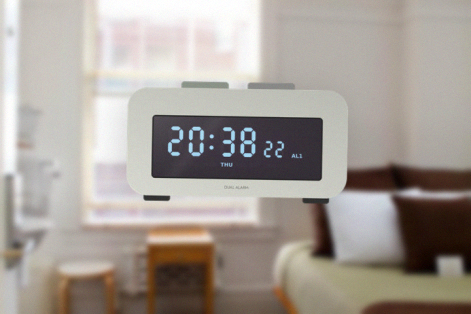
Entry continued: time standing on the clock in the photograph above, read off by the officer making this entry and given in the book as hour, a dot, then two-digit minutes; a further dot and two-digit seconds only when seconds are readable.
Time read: 20.38.22
